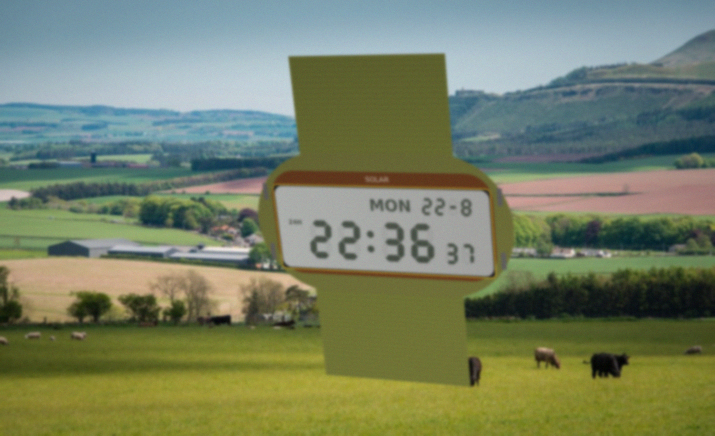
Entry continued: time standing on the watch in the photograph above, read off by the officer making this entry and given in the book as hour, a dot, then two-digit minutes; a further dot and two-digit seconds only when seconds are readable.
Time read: 22.36.37
